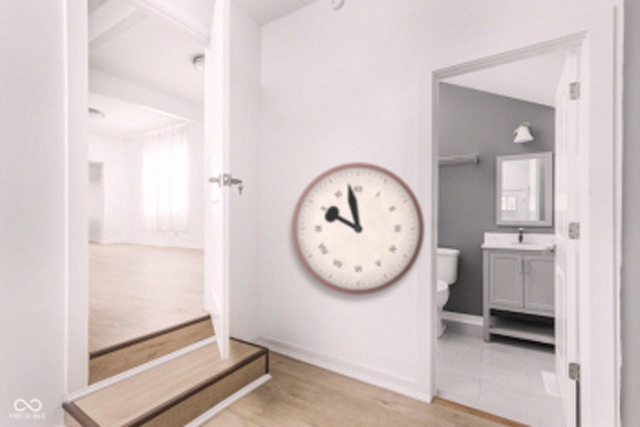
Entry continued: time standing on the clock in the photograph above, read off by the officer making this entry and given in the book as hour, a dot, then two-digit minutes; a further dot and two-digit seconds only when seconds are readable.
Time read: 9.58
